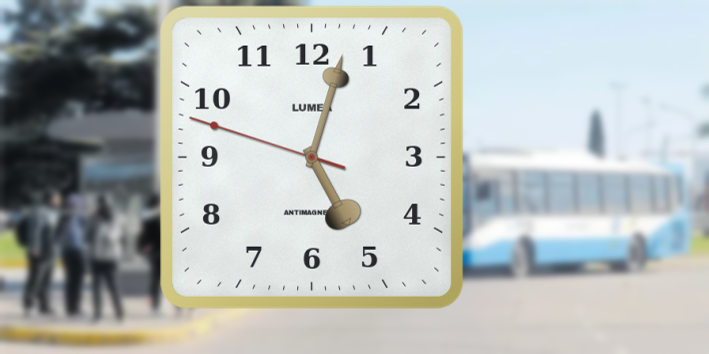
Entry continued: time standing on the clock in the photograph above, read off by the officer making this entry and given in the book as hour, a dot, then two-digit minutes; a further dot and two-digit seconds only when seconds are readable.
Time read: 5.02.48
